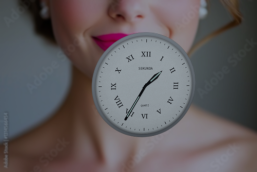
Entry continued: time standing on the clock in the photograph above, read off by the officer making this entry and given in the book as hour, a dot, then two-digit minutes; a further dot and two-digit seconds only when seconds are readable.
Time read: 1.35
